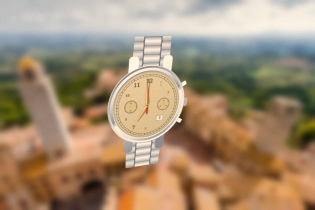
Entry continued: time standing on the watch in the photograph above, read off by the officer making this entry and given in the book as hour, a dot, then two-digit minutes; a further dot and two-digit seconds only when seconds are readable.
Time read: 6.59
